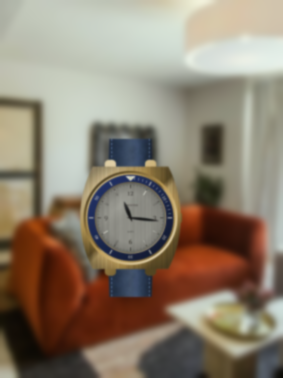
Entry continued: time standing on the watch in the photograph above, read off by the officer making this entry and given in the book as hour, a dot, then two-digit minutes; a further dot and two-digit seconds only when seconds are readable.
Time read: 11.16
